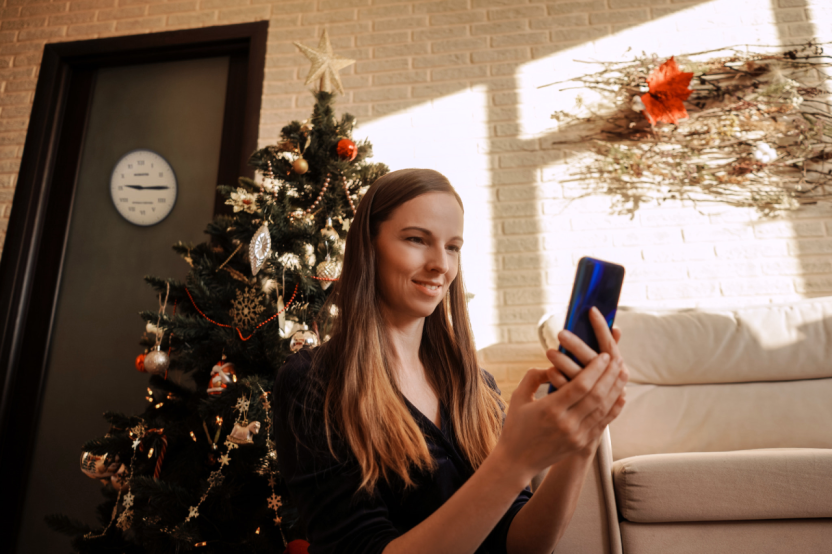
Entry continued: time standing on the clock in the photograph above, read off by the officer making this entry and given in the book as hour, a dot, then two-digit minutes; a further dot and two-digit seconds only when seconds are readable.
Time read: 9.15
